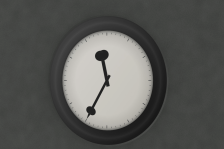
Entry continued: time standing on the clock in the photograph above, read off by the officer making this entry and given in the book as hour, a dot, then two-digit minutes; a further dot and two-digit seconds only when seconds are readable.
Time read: 11.35
